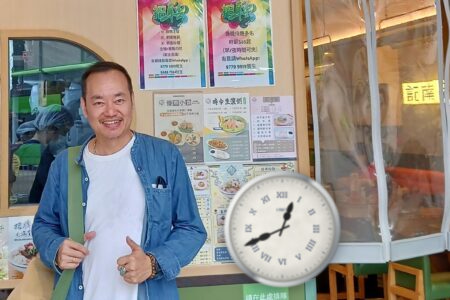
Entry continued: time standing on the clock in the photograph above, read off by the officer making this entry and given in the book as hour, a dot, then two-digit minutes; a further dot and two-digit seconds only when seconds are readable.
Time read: 12.41
